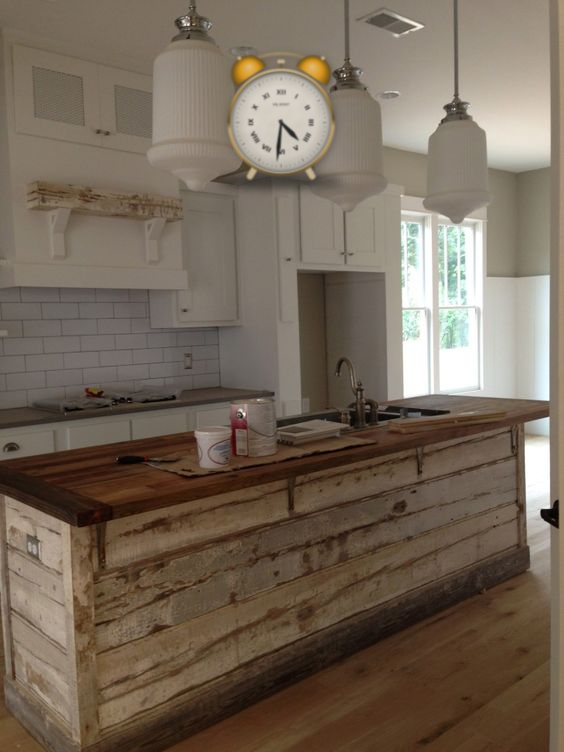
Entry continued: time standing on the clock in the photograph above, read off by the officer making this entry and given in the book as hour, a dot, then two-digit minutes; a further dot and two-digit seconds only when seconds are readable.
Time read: 4.31
